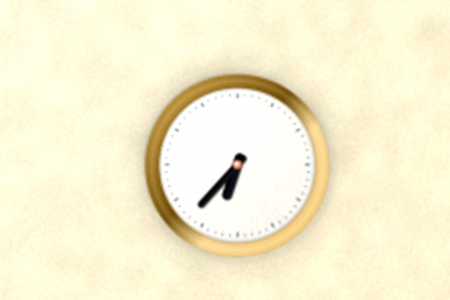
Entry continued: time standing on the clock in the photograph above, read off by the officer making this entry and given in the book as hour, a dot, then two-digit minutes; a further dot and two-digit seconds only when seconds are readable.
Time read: 6.37
